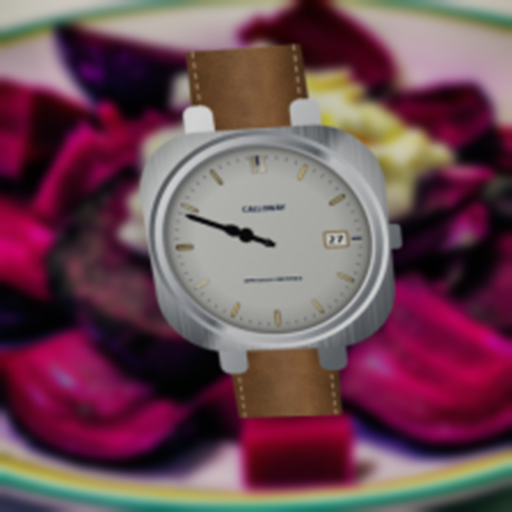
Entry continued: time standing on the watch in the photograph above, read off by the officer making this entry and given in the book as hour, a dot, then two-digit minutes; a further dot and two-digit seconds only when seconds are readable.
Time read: 9.49
